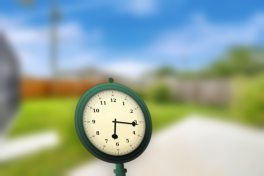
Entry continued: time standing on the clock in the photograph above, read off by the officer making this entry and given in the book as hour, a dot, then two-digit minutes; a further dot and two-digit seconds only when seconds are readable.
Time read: 6.16
